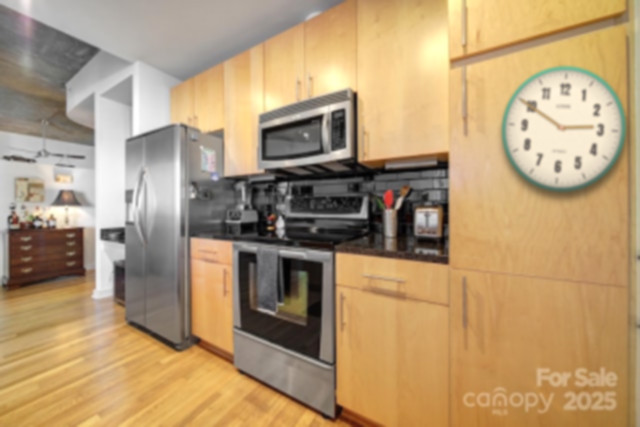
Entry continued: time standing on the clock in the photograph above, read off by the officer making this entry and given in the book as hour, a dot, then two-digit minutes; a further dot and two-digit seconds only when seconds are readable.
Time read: 2.50
